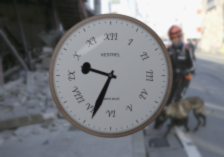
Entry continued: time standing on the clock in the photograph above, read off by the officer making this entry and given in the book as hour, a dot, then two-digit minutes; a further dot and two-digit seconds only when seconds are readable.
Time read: 9.34
